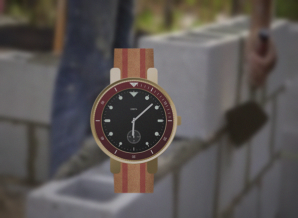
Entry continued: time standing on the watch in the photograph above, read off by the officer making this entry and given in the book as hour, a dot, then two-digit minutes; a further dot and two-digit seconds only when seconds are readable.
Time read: 6.08
